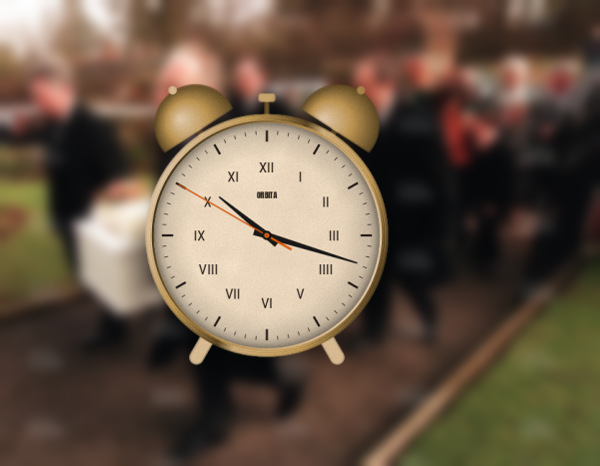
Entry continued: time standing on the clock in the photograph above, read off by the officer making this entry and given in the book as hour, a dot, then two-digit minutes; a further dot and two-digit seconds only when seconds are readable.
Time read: 10.17.50
